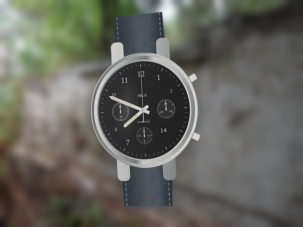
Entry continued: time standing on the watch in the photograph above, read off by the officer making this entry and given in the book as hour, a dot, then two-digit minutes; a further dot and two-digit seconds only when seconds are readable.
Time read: 7.49
